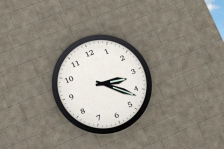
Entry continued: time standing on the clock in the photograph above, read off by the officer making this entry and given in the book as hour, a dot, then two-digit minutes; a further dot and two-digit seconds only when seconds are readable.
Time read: 3.22
